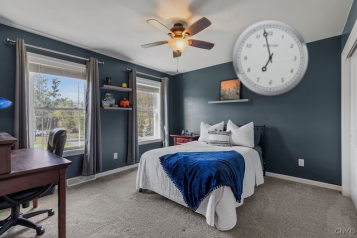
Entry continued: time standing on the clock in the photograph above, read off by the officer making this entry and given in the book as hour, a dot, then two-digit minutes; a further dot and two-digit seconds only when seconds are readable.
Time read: 6.58
